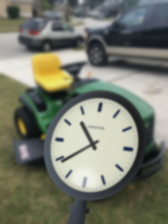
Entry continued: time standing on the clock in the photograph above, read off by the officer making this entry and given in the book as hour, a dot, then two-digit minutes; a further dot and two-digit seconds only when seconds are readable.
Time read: 10.39
